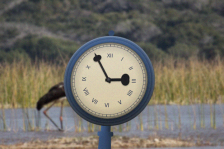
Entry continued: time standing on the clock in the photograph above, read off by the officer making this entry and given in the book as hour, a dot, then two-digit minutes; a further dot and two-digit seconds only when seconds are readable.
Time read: 2.55
